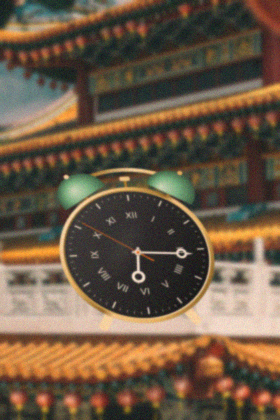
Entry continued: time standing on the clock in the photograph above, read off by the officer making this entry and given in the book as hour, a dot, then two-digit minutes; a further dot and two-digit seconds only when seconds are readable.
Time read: 6.15.51
